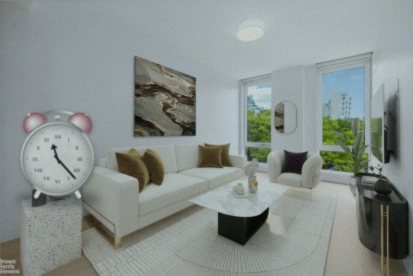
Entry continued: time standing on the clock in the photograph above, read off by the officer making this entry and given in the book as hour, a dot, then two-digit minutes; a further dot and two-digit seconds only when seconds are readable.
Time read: 11.23
